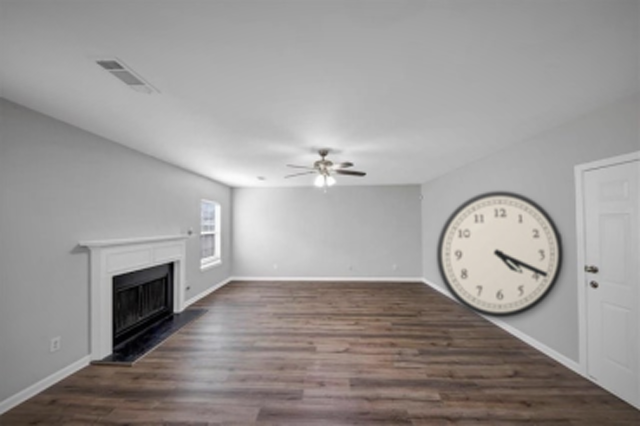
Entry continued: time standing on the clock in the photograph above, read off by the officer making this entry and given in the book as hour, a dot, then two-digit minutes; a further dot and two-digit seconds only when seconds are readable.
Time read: 4.19
